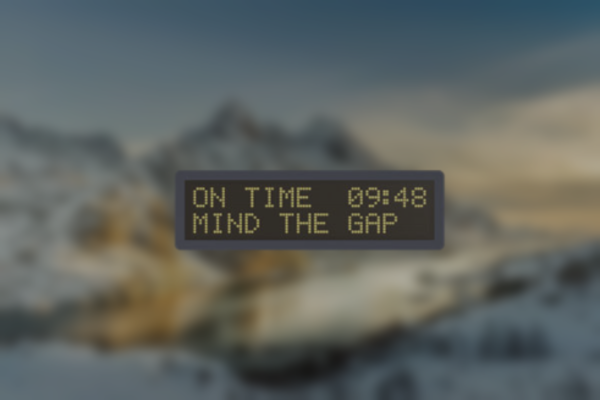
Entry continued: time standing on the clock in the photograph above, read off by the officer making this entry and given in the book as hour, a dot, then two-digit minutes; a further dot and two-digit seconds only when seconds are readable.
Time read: 9.48
